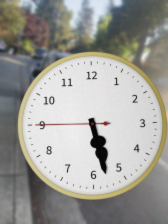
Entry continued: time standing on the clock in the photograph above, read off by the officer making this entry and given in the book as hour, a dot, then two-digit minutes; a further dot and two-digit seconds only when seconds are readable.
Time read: 5.27.45
